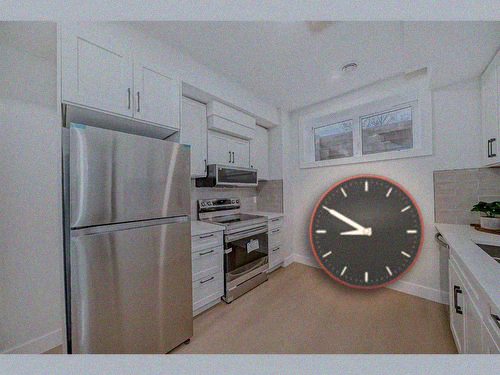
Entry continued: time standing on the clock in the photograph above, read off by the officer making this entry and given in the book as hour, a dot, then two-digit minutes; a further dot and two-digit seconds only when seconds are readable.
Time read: 8.50
